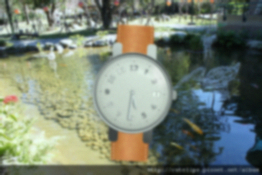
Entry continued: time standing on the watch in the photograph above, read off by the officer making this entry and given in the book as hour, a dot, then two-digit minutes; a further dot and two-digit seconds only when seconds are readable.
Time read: 5.31
